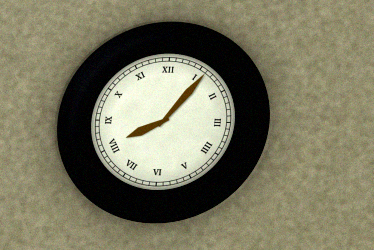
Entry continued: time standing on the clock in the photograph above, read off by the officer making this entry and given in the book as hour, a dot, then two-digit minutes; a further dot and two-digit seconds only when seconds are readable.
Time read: 8.06
